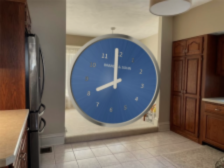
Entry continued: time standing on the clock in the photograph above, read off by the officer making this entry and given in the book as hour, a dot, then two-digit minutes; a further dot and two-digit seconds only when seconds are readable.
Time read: 7.59
